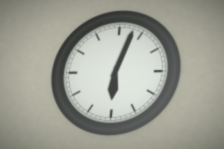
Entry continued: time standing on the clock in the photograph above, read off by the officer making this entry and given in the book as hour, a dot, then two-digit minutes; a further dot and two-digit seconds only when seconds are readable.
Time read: 6.03
